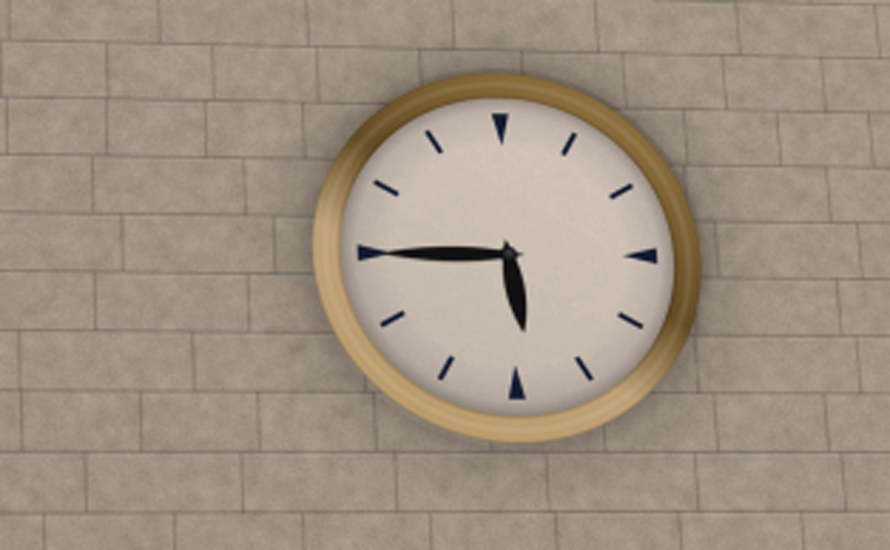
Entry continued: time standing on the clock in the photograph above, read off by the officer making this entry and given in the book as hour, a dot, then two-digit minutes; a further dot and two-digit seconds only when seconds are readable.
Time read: 5.45
